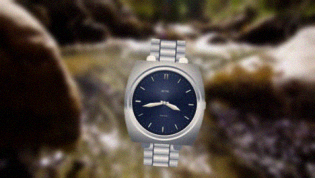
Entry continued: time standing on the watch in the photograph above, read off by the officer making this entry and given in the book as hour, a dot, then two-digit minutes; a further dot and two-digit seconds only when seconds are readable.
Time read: 3.43
